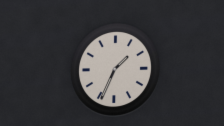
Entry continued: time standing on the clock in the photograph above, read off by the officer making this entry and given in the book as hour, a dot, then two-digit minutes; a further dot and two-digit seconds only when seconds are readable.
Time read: 1.34
